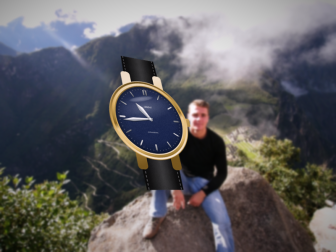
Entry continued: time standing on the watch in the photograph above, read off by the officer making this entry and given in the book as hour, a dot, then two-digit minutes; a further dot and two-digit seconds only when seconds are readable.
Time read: 10.44
